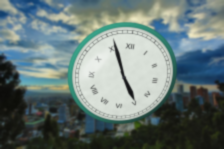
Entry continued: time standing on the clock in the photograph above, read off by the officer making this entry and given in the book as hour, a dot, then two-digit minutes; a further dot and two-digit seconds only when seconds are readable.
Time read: 4.56
